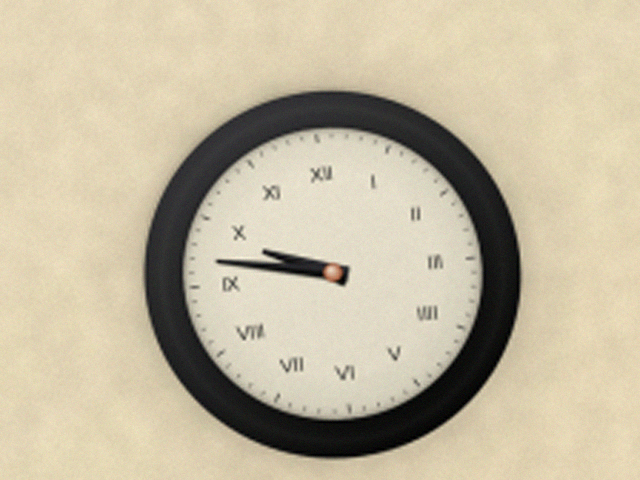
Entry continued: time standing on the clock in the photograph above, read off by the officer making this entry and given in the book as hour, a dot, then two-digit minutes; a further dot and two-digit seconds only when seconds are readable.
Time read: 9.47
